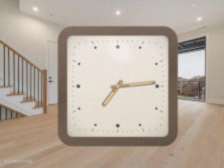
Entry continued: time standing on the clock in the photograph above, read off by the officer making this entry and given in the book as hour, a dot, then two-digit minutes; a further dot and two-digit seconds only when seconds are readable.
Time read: 7.14
